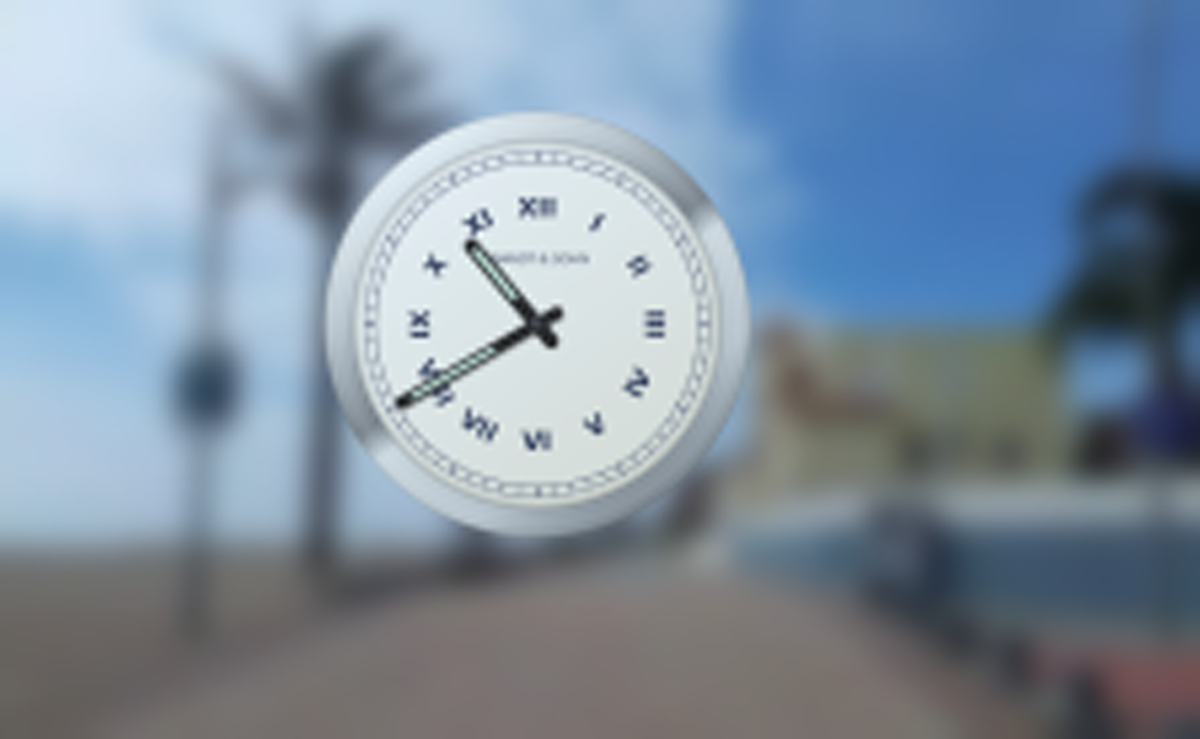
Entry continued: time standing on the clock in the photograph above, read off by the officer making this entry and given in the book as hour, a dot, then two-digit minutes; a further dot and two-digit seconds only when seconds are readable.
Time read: 10.40
